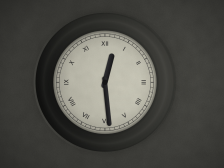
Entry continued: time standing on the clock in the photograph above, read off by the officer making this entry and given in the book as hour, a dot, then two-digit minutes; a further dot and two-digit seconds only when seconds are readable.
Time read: 12.29
